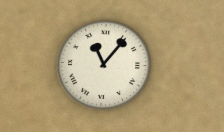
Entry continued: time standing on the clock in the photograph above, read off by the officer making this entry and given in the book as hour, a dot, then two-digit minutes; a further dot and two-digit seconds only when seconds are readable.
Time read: 11.06
